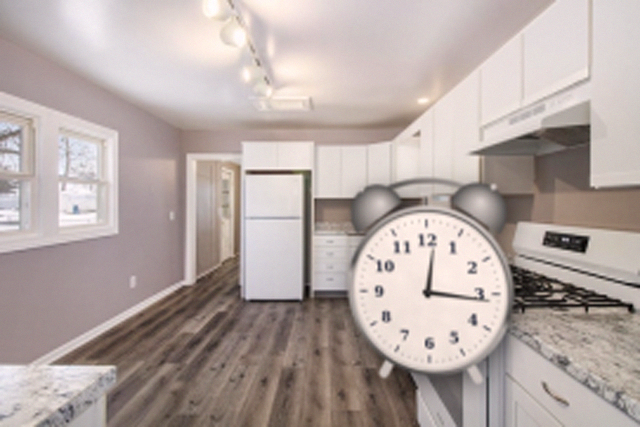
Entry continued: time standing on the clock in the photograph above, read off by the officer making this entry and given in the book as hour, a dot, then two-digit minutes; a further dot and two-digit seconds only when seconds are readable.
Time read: 12.16
